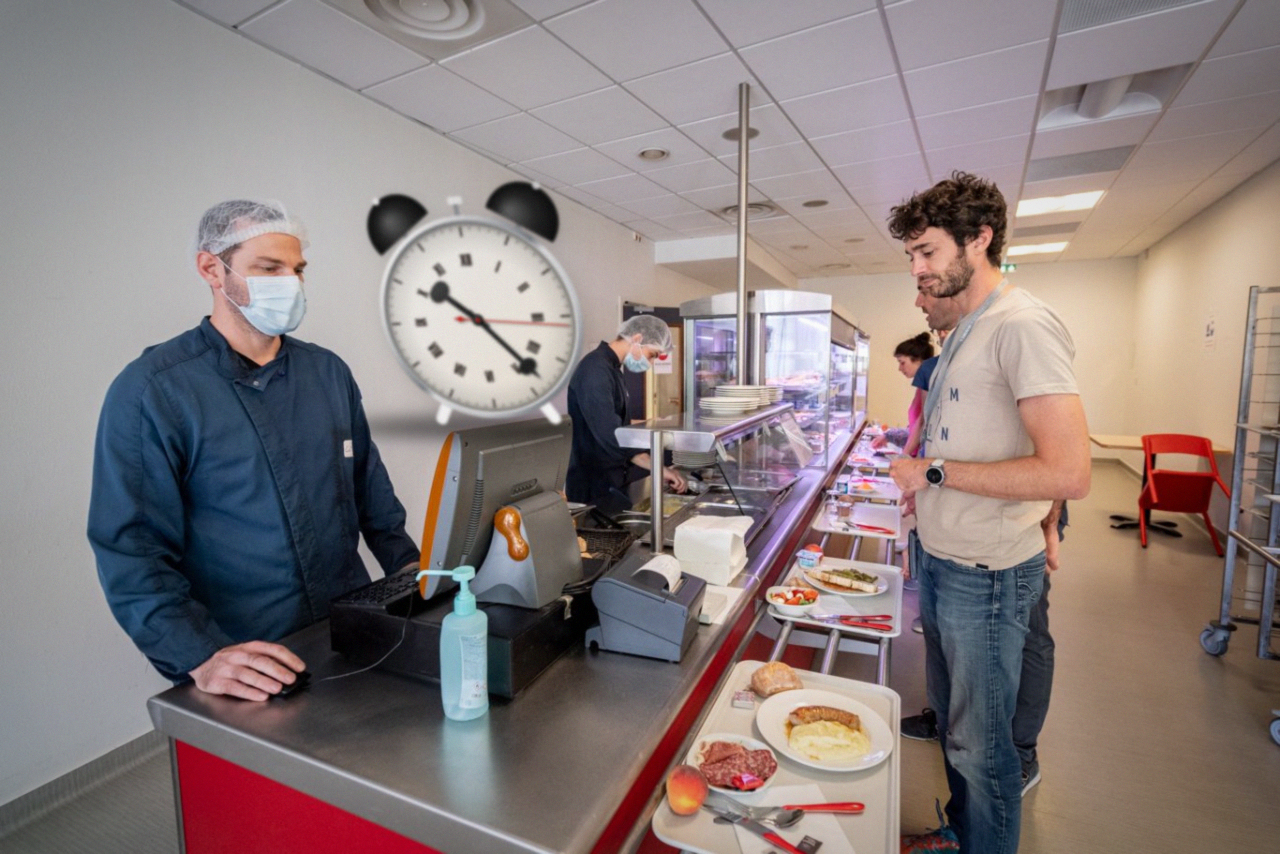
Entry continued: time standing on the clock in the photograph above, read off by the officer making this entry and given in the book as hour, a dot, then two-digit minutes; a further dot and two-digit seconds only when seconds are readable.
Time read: 10.23.16
